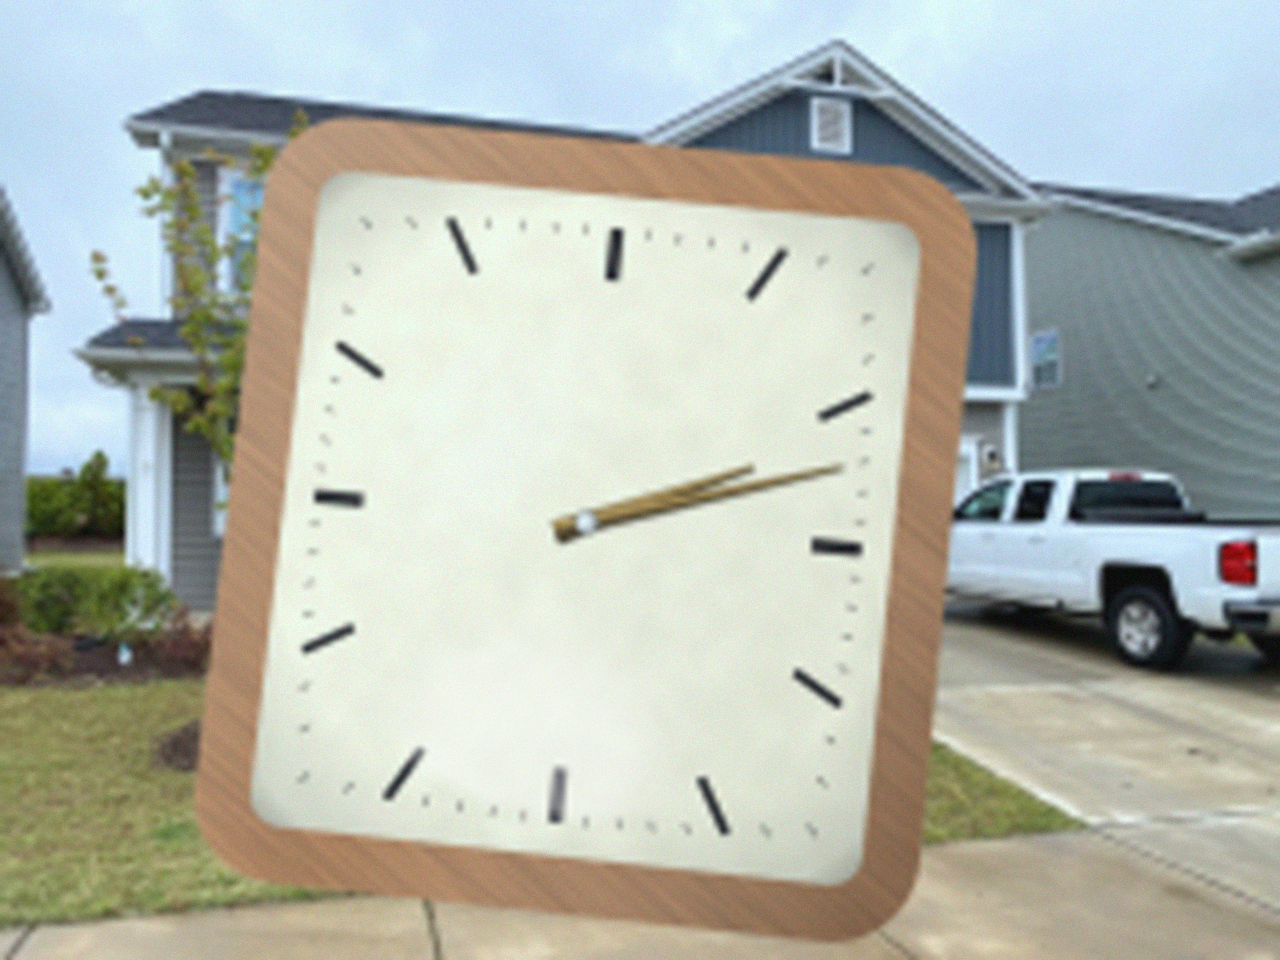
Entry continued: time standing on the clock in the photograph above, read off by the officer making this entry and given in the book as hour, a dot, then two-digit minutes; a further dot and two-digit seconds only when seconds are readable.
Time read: 2.12
